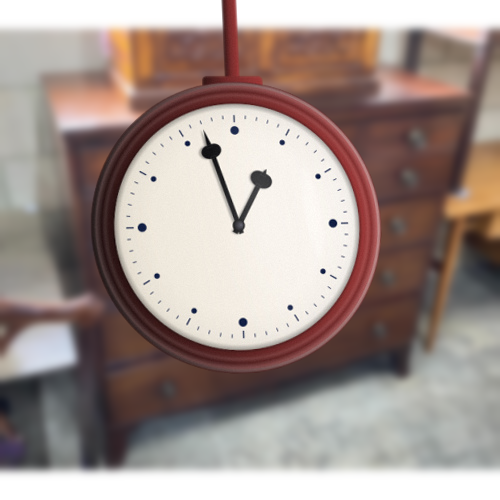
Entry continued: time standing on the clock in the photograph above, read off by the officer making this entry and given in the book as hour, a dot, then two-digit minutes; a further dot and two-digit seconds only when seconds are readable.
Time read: 12.57
